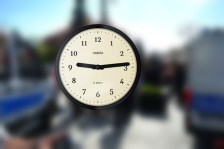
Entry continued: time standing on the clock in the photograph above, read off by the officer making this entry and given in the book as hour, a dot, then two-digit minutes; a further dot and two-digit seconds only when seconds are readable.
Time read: 9.14
